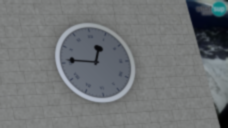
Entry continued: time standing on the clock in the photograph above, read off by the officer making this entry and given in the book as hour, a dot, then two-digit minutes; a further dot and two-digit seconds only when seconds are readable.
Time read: 12.46
